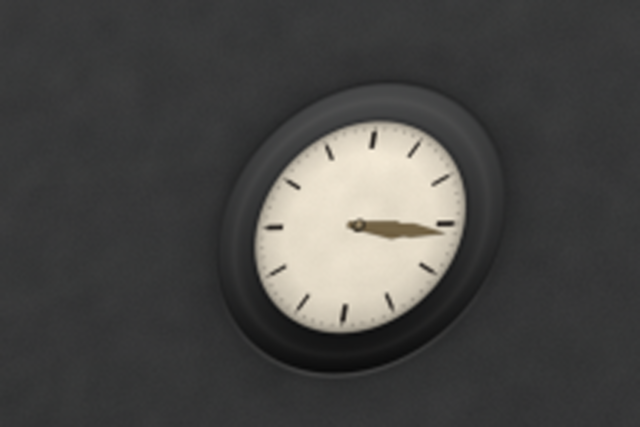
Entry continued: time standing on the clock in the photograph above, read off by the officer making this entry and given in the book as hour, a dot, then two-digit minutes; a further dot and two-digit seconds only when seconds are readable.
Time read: 3.16
